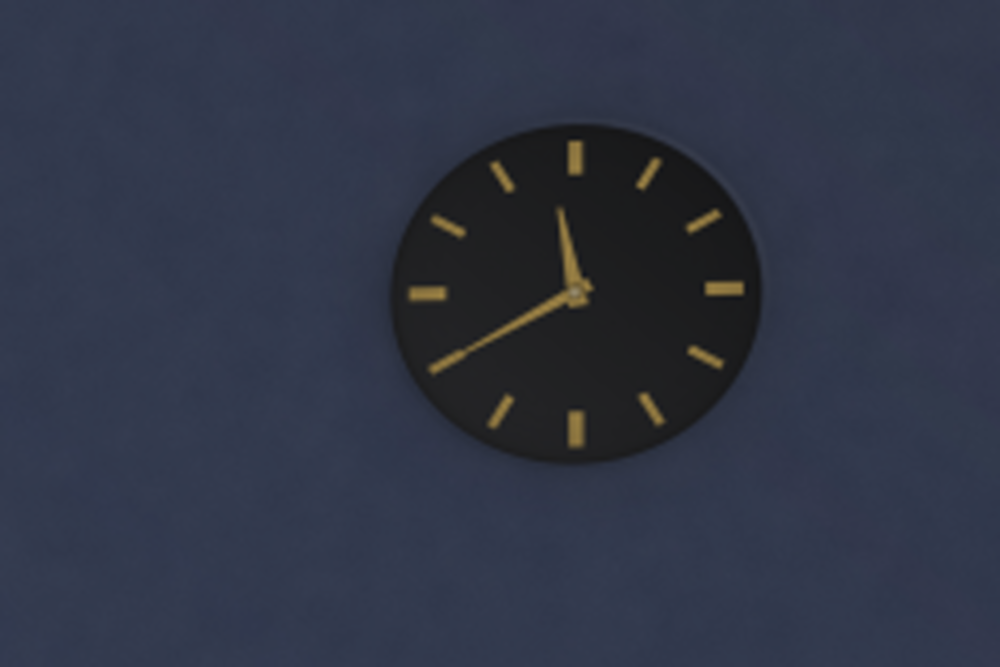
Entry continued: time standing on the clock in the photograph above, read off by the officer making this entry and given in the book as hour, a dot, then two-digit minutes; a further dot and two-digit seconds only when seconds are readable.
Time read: 11.40
